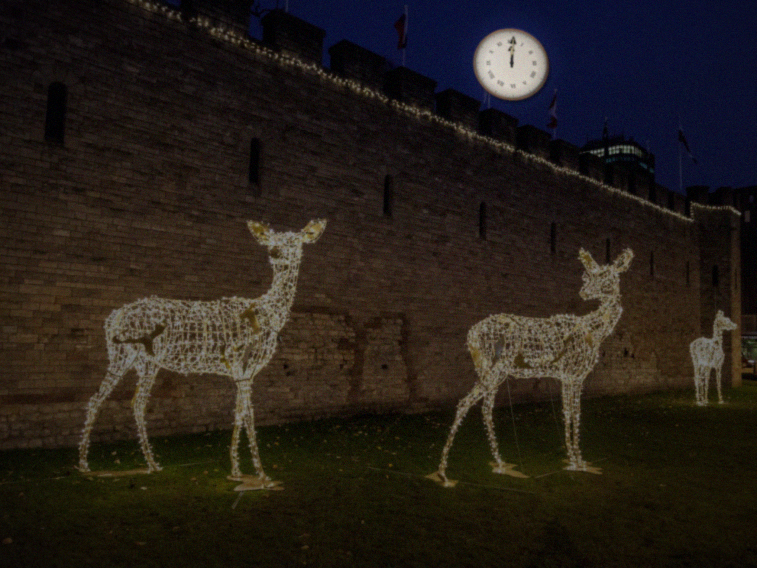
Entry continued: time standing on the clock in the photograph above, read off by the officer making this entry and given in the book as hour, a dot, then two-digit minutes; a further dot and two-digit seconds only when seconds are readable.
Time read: 12.01
